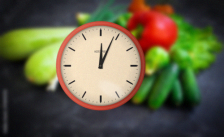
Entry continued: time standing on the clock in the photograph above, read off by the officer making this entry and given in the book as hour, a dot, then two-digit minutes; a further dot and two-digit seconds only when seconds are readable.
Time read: 12.04
